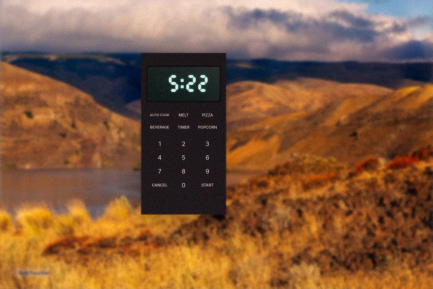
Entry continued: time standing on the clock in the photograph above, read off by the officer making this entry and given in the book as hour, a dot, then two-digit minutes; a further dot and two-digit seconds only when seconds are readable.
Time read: 5.22
